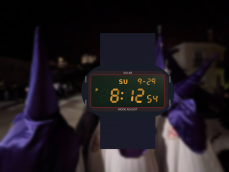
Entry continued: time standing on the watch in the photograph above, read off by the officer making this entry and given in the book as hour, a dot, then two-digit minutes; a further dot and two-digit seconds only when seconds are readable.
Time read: 8.12.54
